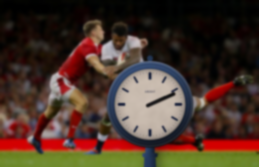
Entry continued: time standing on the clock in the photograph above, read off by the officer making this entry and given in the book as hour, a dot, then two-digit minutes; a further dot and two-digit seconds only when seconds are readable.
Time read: 2.11
